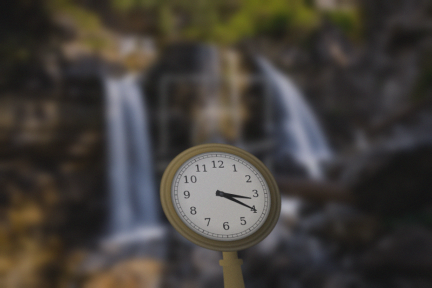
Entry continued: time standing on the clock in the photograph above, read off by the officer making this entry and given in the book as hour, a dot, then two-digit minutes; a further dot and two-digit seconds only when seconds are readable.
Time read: 3.20
